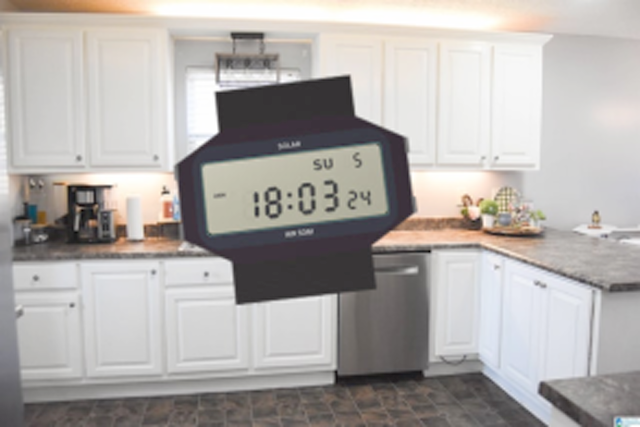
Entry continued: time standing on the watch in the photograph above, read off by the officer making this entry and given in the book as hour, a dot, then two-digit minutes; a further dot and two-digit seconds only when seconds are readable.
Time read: 18.03.24
